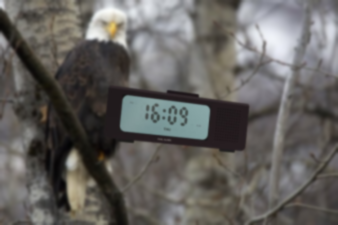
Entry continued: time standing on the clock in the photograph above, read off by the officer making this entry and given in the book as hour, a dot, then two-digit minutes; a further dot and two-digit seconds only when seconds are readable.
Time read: 16.09
